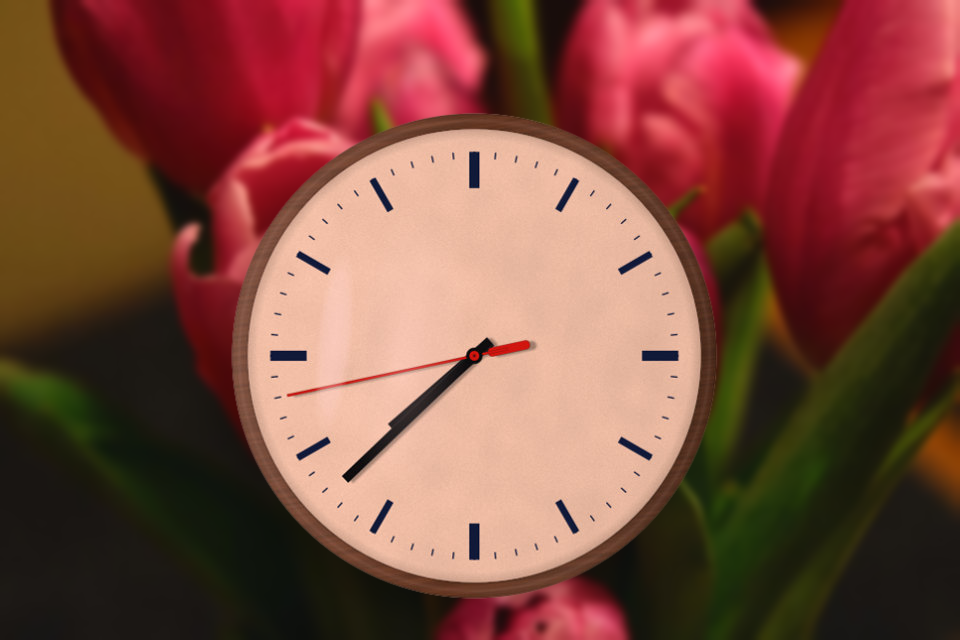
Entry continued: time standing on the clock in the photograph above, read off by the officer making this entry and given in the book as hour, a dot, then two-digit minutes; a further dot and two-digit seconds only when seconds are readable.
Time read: 7.37.43
